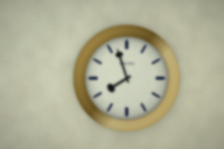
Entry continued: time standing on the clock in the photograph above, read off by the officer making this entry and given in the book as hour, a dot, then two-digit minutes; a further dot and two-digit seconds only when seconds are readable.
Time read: 7.57
